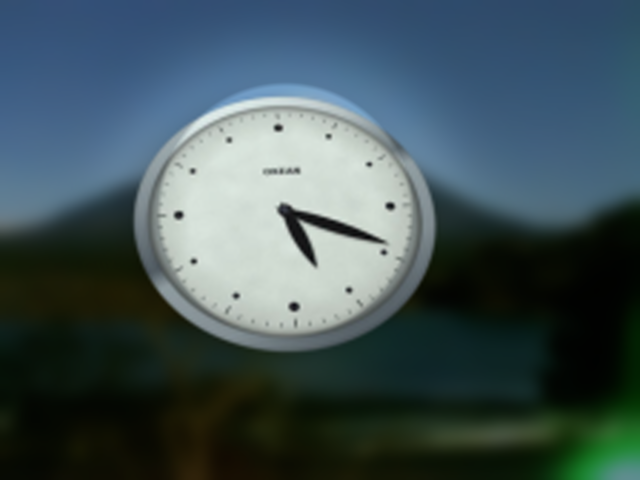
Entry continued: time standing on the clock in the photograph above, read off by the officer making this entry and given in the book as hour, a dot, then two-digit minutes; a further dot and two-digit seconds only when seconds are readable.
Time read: 5.19
